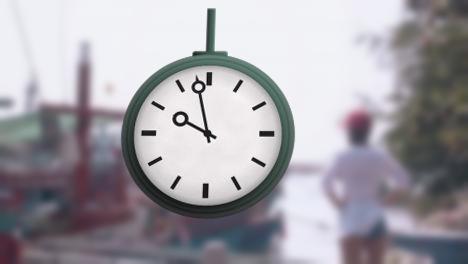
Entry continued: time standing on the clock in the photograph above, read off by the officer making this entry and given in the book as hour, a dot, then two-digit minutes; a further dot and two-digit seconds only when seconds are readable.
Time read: 9.58
